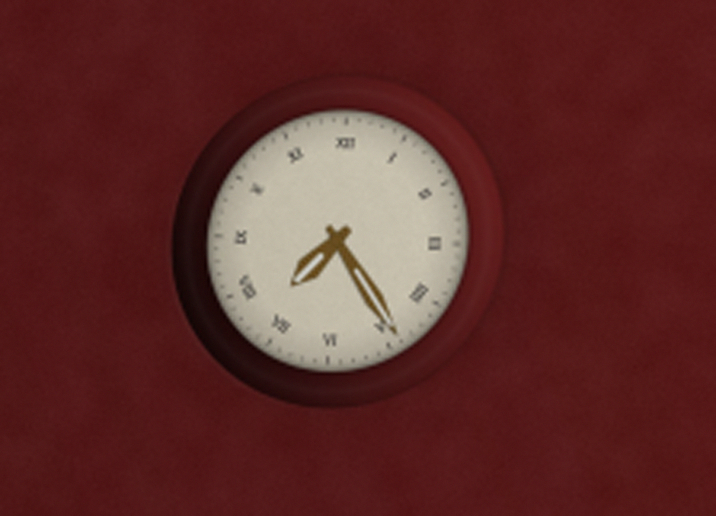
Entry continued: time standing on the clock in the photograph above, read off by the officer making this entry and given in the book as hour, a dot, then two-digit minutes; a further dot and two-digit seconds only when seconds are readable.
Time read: 7.24
